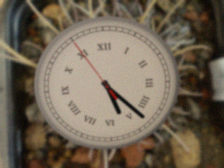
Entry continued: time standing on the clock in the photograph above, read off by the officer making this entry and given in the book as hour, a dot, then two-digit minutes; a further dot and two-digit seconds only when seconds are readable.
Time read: 5.22.55
